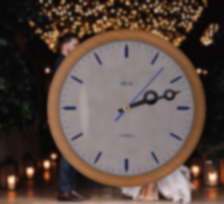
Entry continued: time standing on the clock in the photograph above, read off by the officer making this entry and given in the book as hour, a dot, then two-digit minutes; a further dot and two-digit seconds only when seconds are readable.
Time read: 2.12.07
